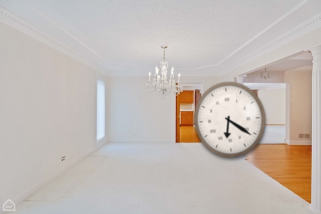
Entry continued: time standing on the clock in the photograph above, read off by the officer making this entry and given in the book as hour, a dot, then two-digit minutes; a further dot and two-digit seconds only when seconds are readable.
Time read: 6.21
